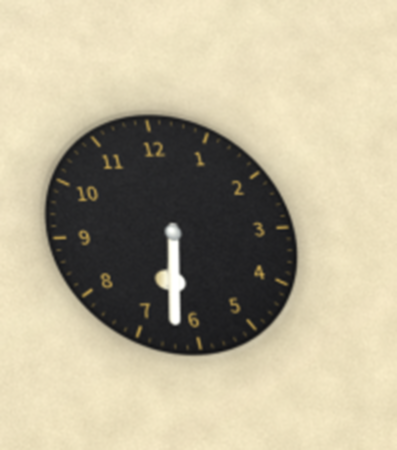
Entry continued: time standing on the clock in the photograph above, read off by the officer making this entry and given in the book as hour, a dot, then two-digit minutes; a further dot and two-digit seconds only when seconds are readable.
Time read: 6.32
